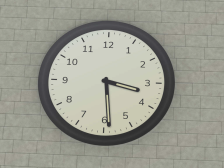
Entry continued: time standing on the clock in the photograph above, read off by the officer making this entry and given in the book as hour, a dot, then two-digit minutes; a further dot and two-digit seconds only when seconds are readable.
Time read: 3.29
